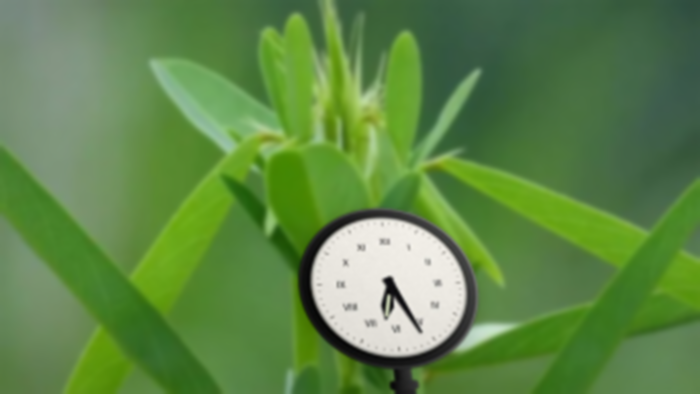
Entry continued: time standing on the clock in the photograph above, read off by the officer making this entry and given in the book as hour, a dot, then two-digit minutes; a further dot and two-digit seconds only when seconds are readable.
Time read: 6.26
